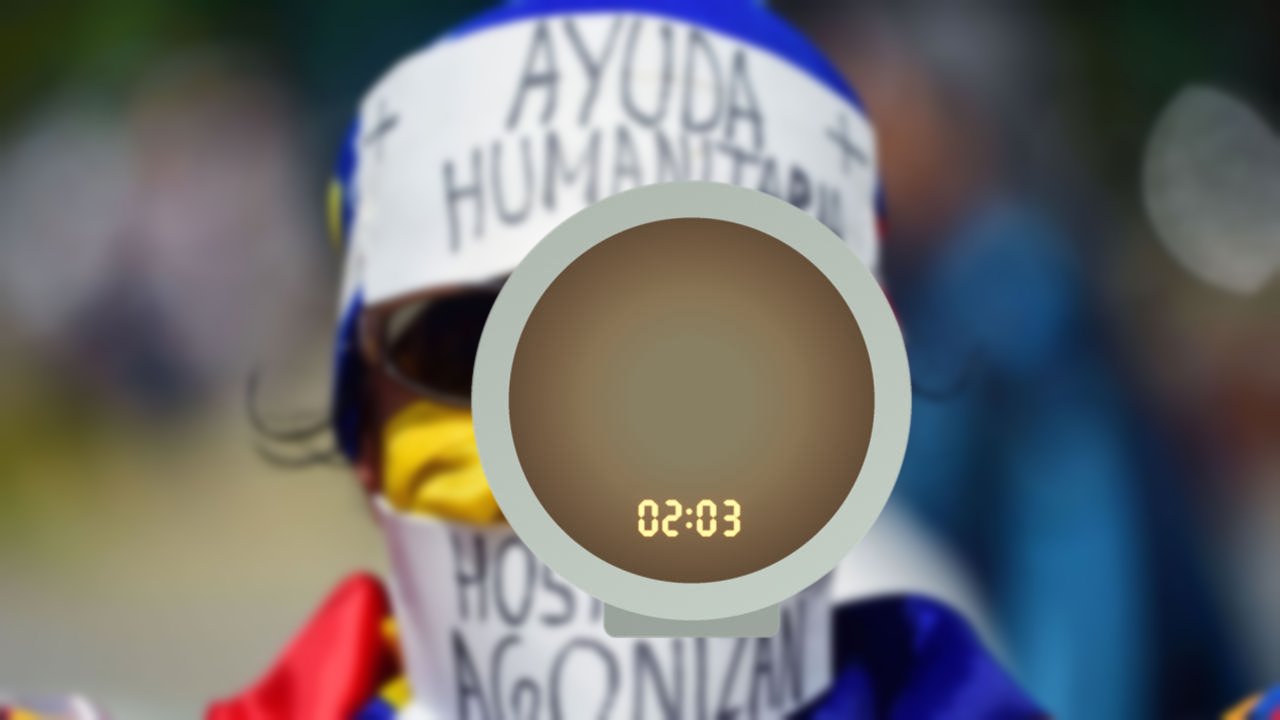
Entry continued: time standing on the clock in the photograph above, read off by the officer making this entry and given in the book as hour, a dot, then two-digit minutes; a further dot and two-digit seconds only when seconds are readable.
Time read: 2.03
